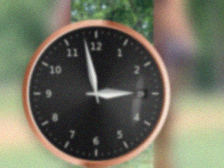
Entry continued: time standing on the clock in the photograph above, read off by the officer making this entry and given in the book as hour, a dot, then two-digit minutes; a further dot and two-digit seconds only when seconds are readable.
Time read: 2.58
